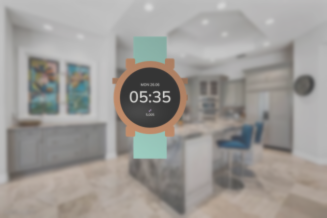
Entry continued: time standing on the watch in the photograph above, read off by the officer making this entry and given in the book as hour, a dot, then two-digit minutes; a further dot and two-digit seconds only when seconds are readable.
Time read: 5.35
